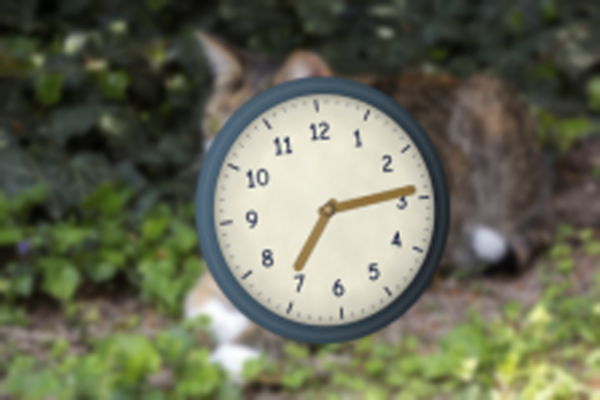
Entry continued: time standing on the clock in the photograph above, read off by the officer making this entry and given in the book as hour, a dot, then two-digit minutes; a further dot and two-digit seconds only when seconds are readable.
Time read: 7.14
